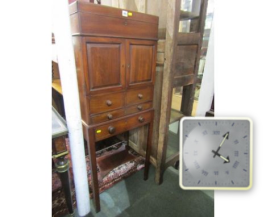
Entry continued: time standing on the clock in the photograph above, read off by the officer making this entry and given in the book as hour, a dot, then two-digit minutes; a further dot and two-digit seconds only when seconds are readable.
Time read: 4.05
